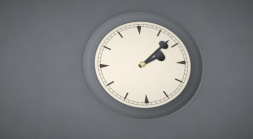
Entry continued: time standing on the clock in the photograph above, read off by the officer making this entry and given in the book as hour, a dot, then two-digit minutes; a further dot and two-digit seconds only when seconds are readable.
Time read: 2.08
